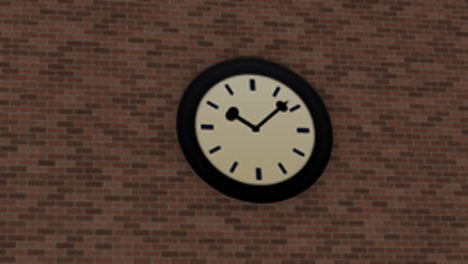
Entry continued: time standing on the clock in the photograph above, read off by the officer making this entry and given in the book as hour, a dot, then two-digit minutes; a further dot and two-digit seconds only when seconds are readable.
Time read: 10.08
